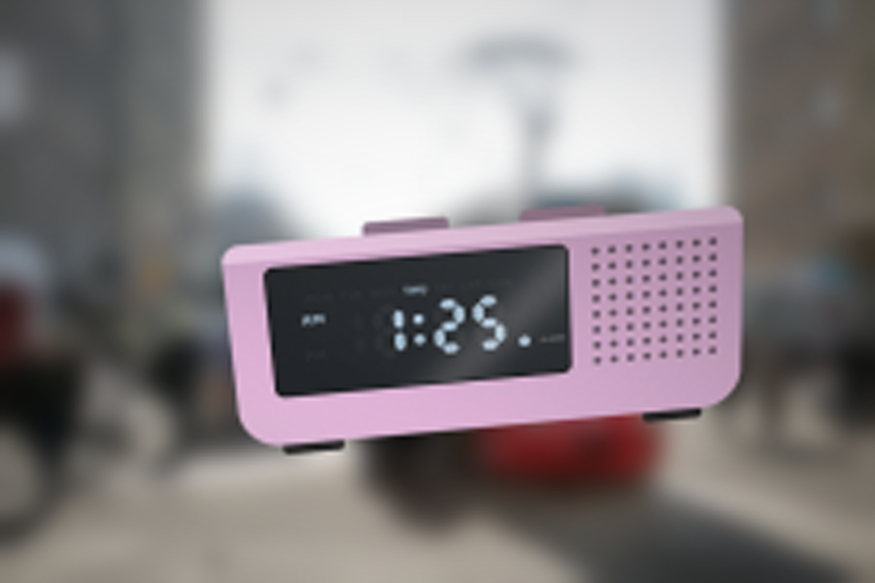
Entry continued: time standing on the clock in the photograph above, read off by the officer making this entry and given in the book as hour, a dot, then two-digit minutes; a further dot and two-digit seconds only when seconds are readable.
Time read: 1.25
